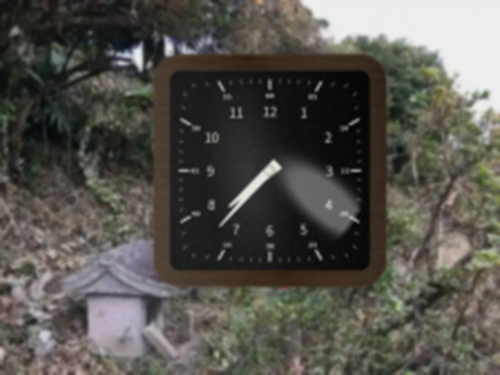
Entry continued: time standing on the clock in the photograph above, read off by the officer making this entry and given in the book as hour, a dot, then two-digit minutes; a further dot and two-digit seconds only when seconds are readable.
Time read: 7.37
